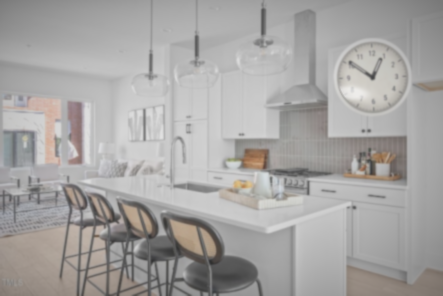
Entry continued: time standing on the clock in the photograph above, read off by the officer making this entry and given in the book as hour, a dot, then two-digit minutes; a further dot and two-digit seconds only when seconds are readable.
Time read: 12.51
